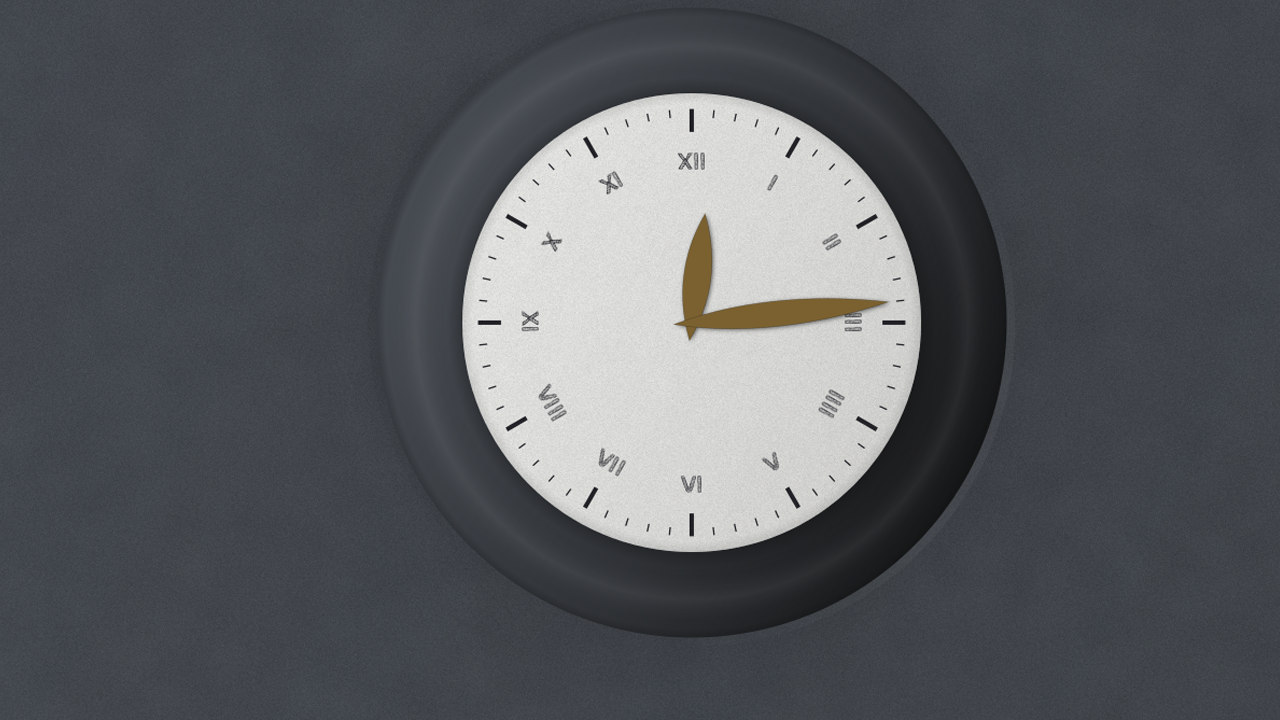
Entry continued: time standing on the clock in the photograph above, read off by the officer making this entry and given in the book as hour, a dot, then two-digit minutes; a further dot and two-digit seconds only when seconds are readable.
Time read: 12.14
